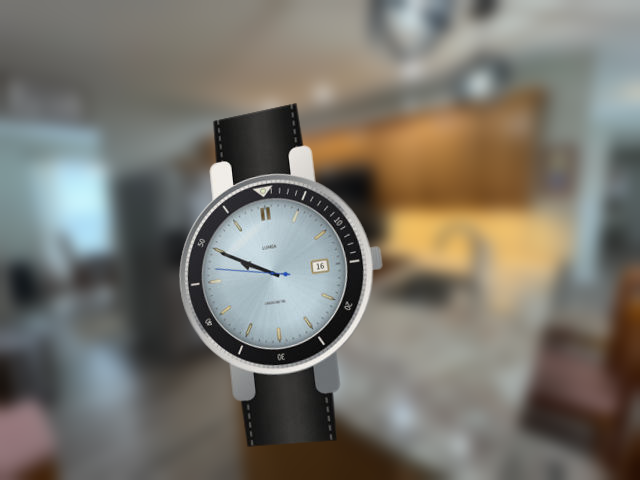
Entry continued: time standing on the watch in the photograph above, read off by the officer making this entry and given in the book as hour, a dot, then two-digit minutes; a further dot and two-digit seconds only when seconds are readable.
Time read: 9.49.47
